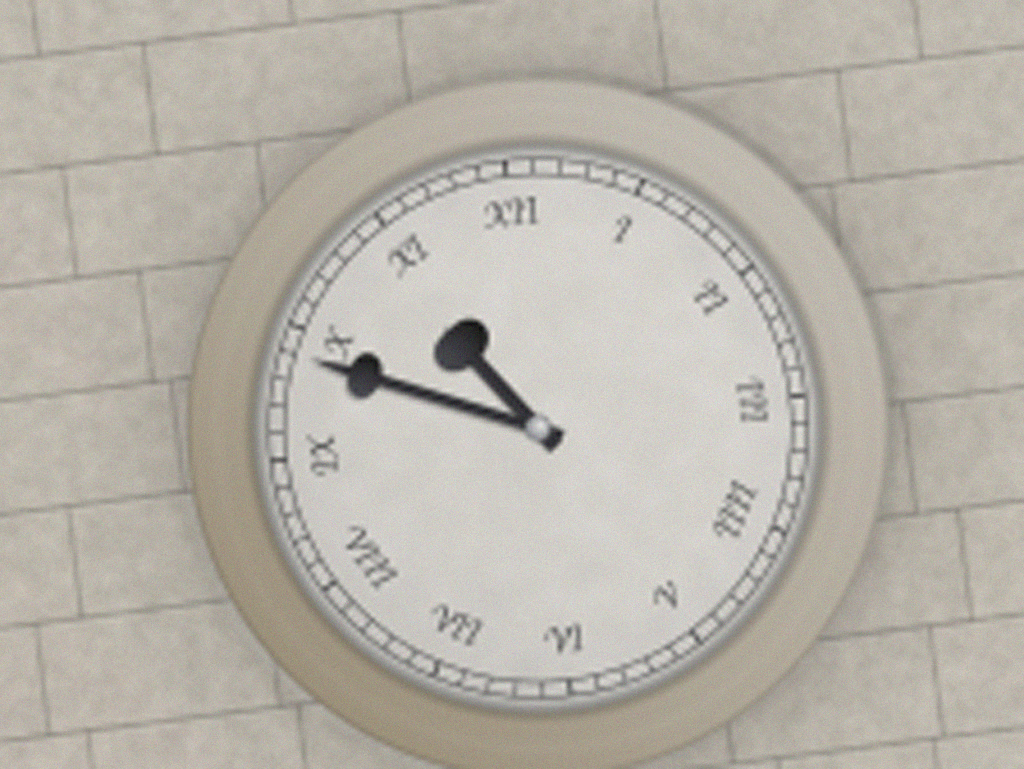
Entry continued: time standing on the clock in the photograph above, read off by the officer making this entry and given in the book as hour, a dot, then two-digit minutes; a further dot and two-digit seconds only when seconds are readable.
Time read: 10.49
